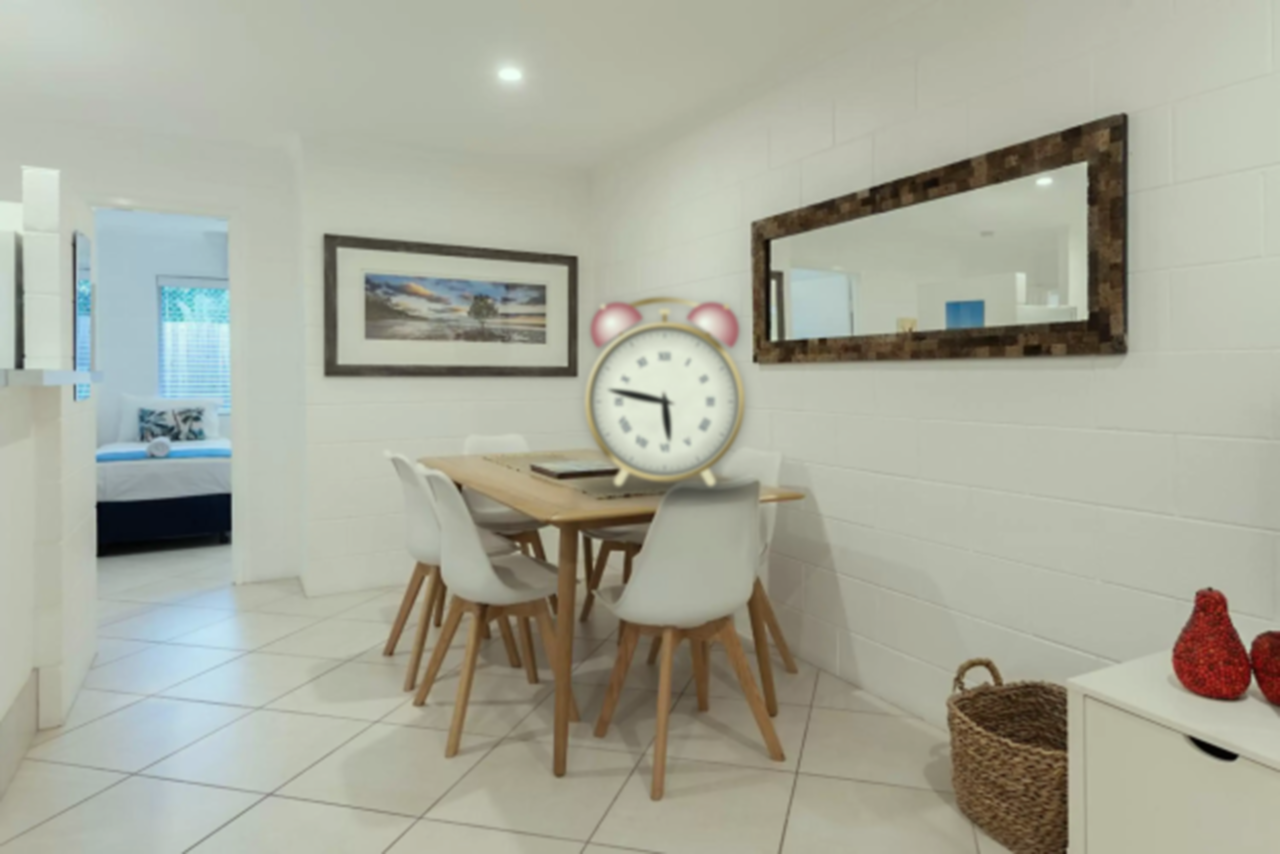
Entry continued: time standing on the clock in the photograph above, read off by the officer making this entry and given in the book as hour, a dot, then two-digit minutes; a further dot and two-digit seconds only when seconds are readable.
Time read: 5.47
